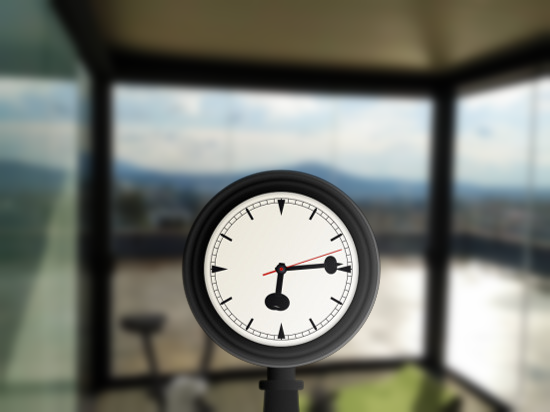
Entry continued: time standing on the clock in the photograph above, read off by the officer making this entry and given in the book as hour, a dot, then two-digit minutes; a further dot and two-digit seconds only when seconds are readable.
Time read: 6.14.12
